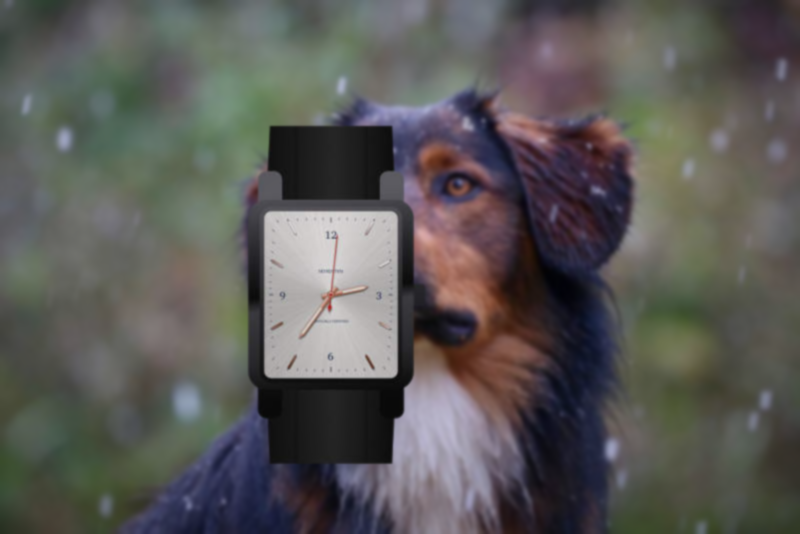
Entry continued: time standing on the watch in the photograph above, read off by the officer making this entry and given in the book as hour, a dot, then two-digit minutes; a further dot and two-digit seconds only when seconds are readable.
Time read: 2.36.01
